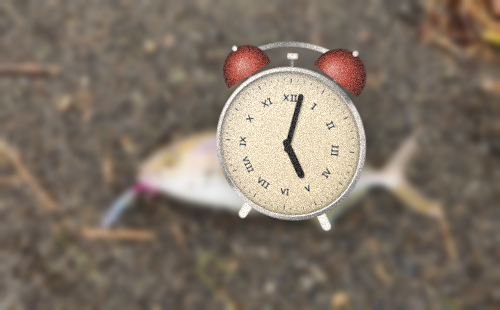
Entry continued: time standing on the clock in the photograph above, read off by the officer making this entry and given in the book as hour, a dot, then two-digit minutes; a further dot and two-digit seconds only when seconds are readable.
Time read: 5.02
